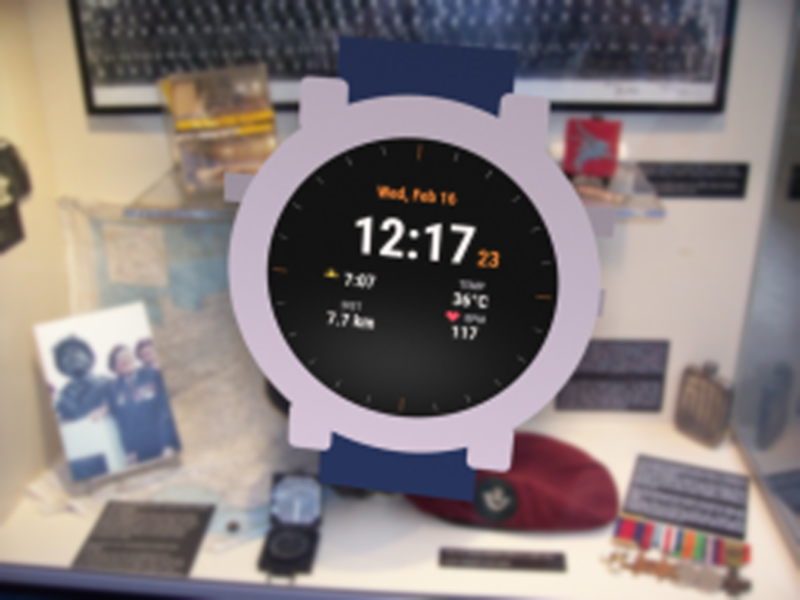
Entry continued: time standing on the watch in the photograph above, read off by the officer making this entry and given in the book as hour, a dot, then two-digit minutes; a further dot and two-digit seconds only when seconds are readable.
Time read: 12.17
